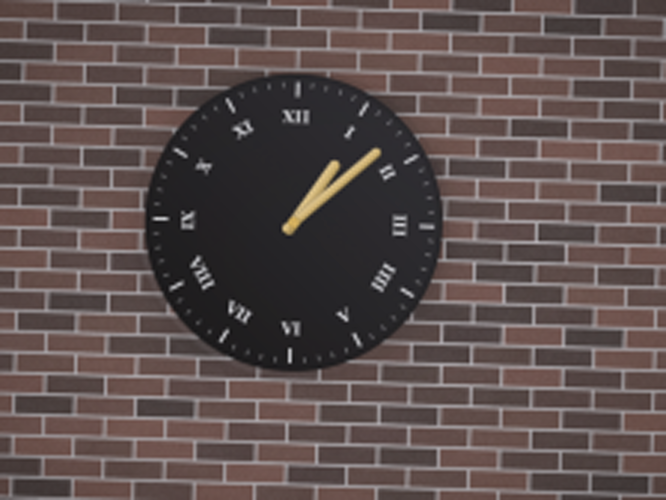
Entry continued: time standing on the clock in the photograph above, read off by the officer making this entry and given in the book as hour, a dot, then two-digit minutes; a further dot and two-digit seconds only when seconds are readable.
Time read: 1.08
